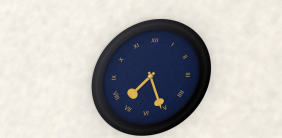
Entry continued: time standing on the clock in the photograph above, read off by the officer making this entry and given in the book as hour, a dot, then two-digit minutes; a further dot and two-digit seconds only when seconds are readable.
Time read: 7.26
